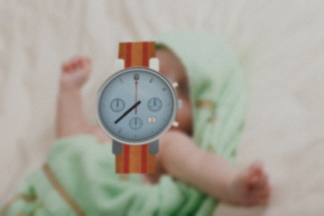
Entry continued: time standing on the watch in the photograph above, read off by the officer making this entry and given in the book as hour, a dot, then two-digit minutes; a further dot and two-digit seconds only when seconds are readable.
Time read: 7.38
